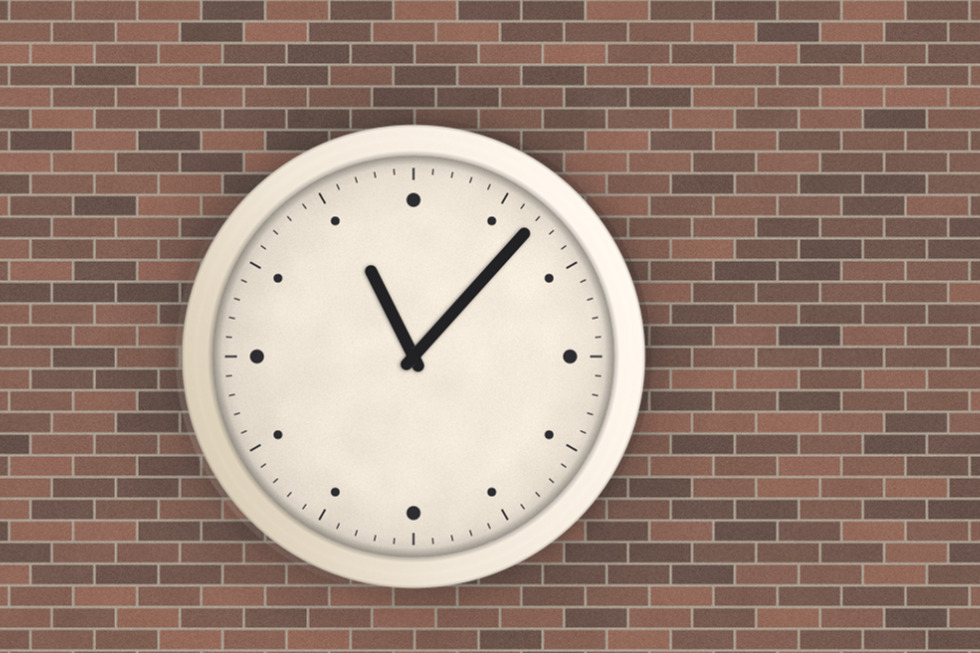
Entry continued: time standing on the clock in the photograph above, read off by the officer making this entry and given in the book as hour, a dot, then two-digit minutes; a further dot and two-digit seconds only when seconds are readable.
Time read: 11.07
